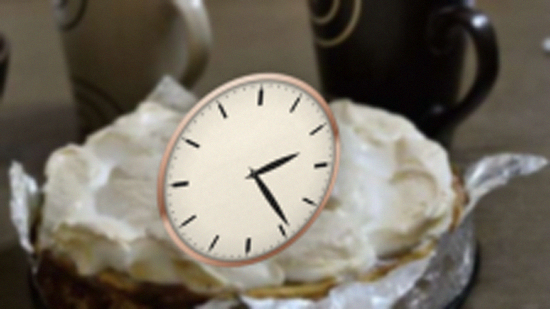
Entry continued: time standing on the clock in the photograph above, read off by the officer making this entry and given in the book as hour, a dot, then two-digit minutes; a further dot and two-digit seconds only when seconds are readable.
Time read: 2.24
